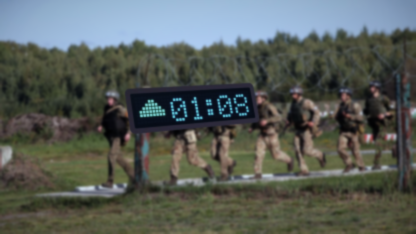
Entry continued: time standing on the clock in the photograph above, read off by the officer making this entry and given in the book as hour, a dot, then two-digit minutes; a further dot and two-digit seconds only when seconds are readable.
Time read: 1.08
